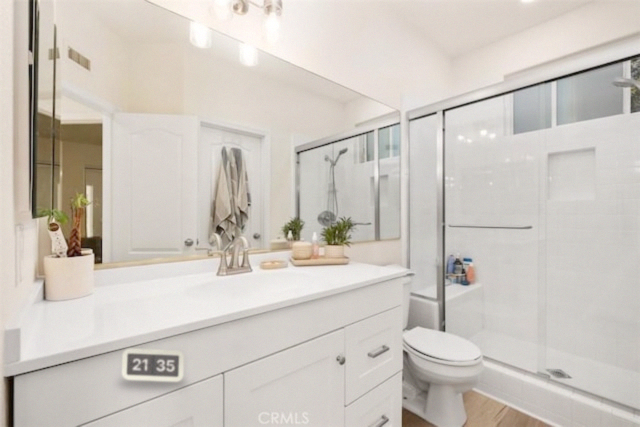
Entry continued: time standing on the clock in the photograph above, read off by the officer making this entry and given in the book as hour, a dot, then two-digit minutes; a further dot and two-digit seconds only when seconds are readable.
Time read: 21.35
